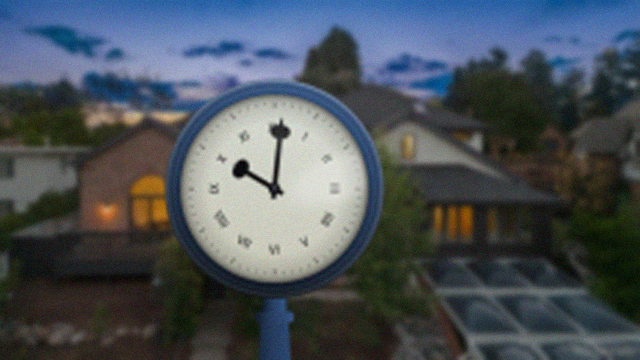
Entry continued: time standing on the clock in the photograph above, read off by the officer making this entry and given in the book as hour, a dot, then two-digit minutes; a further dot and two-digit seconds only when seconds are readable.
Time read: 10.01
